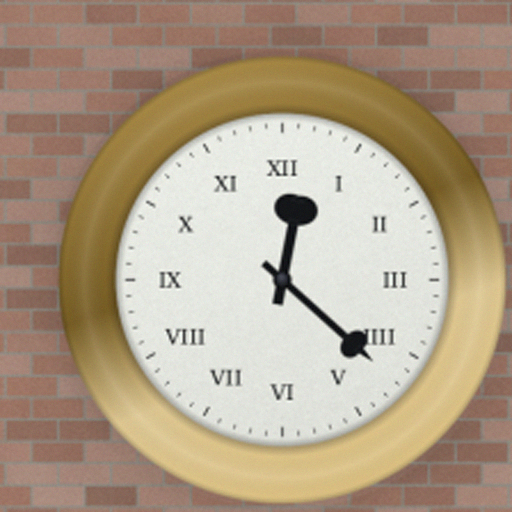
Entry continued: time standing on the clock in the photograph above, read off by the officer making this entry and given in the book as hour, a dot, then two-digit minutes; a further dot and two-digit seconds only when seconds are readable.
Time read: 12.22
